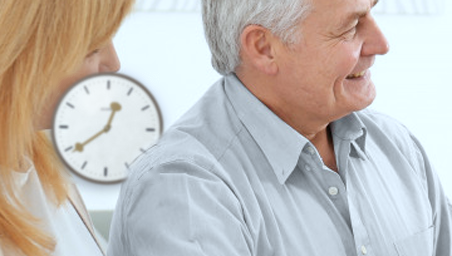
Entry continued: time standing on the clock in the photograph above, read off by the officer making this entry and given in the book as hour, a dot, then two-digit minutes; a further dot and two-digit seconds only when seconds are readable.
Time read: 12.39
